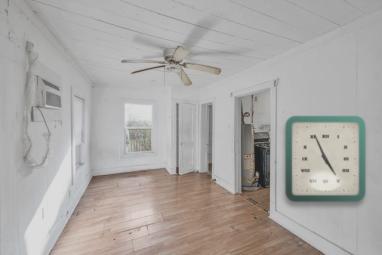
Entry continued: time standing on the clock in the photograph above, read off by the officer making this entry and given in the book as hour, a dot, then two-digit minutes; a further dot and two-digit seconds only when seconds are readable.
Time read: 4.56
